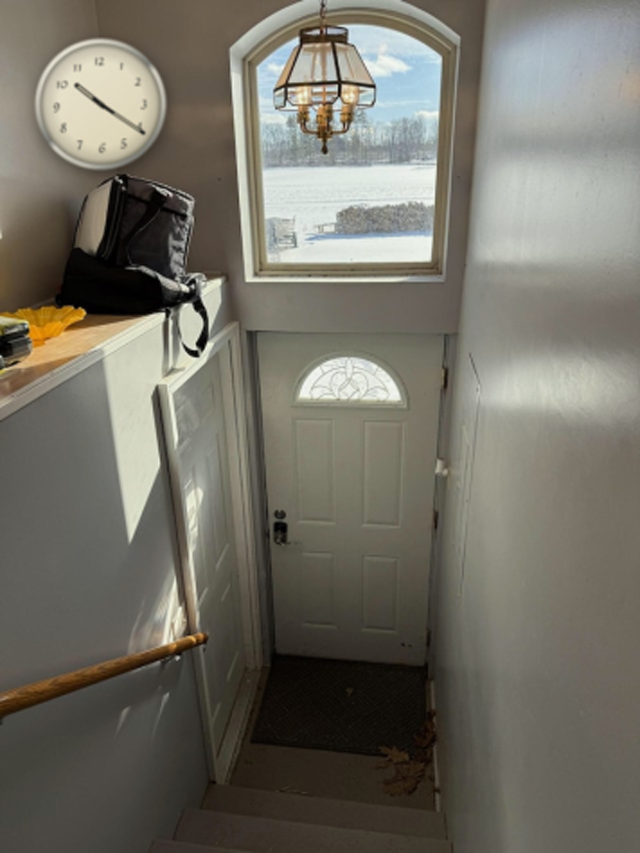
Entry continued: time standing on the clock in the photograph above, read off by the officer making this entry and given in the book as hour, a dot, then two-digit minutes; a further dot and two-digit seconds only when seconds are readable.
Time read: 10.21
